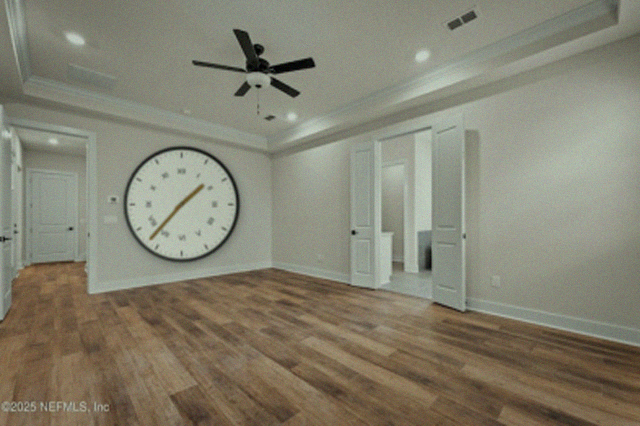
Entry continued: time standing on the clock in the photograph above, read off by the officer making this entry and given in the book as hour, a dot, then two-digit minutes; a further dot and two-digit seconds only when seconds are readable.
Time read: 1.37
